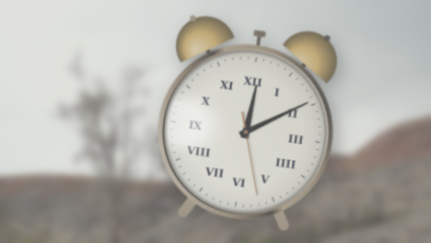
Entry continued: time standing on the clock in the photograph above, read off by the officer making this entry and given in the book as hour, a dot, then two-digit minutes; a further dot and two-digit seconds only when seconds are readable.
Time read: 12.09.27
